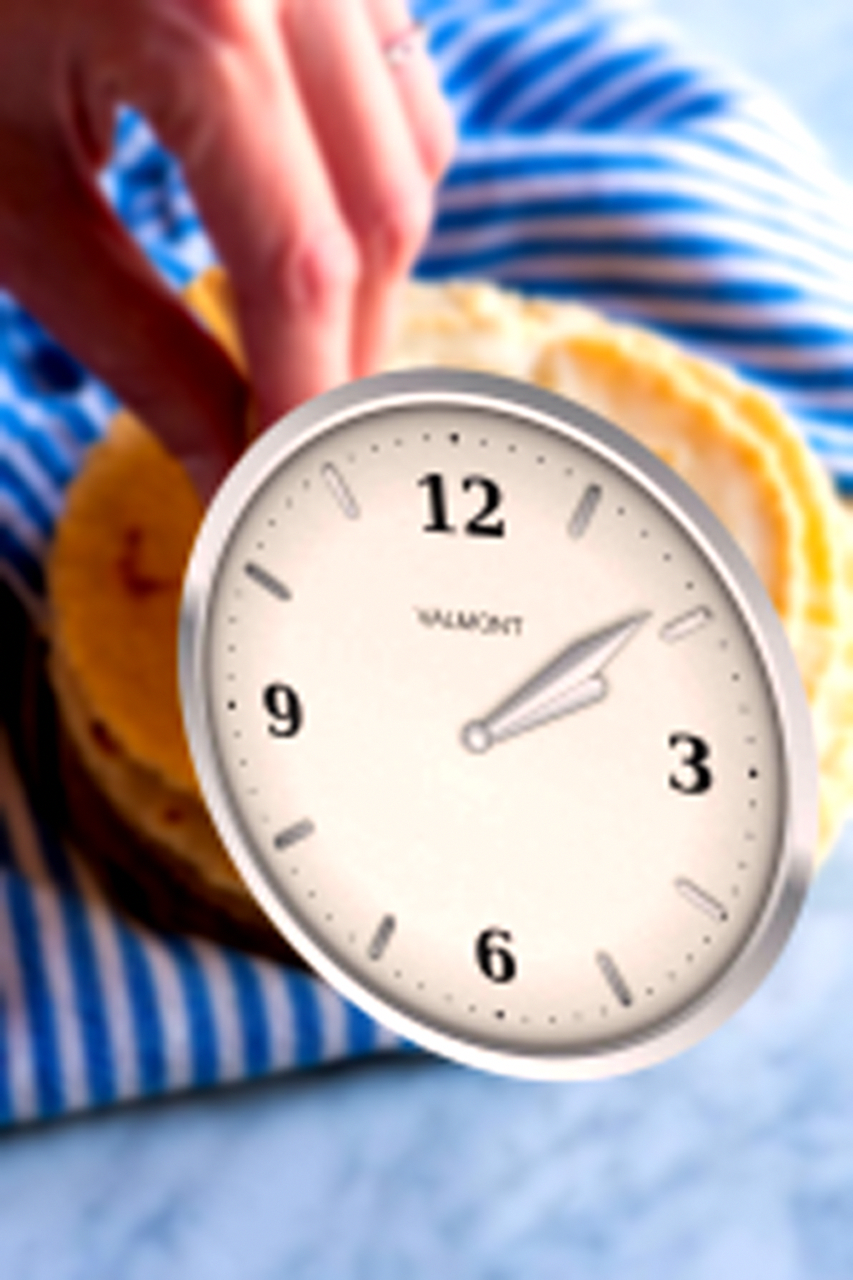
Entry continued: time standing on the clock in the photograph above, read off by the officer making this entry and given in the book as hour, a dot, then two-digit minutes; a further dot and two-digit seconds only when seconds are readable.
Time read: 2.09
